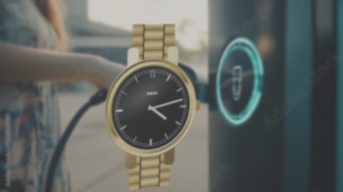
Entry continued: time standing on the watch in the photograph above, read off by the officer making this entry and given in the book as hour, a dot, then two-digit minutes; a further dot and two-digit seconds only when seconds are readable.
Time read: 4.13
